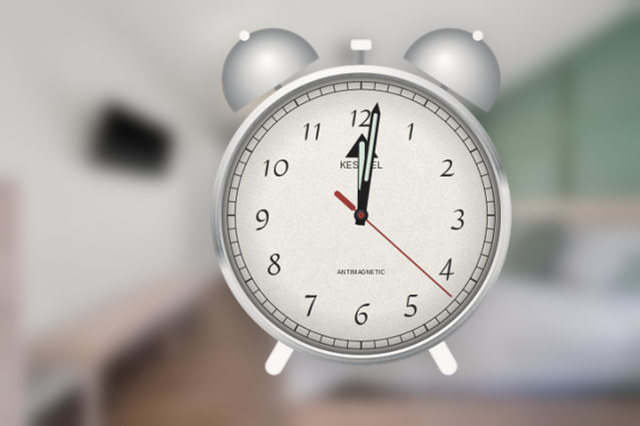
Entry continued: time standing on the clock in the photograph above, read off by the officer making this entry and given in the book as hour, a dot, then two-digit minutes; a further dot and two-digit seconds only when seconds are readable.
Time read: 12.01.22
